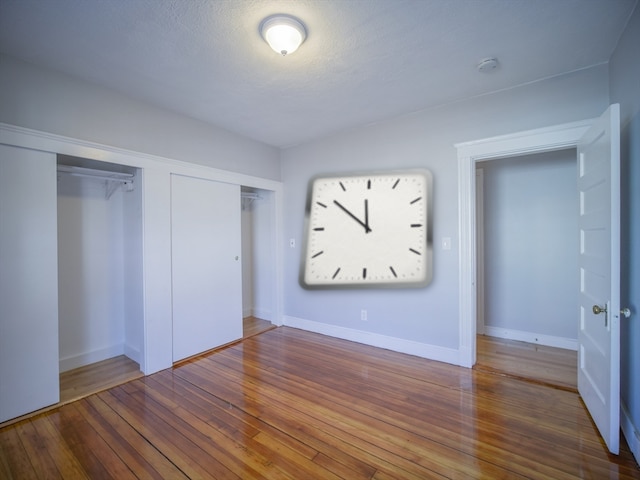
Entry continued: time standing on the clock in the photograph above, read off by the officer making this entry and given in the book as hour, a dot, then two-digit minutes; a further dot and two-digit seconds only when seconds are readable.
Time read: 11.52
